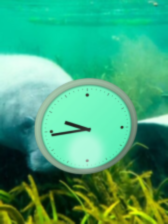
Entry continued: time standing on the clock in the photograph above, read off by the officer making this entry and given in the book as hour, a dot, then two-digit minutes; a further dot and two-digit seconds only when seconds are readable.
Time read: 9.44
